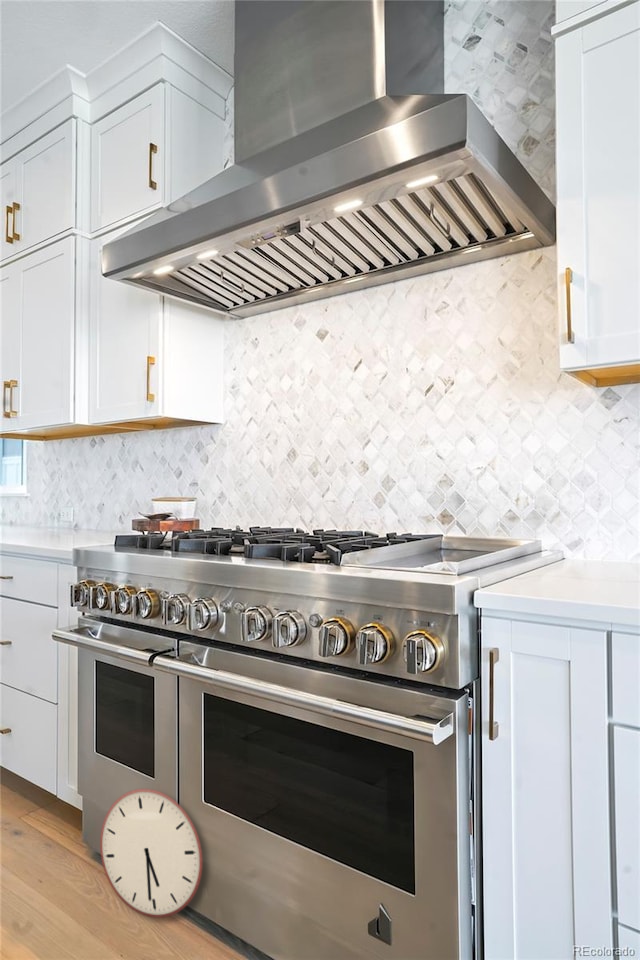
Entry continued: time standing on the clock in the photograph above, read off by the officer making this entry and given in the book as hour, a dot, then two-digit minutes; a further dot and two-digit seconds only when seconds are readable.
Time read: 5.31
